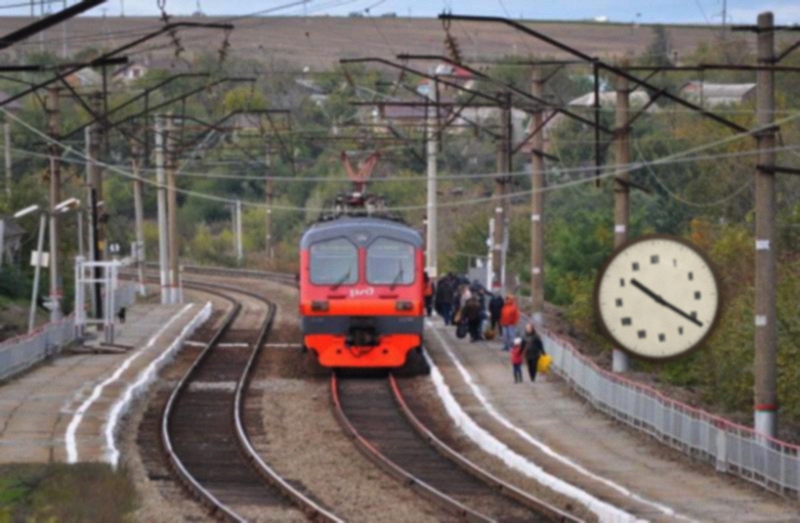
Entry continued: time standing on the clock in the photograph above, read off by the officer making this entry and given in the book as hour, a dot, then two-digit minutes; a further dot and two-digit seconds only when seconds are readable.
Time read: 10.21
